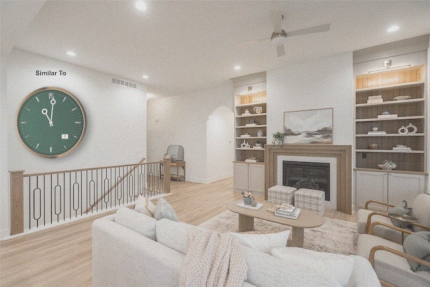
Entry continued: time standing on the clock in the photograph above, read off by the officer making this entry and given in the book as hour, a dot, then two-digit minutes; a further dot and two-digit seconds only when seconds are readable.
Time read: 11.01
